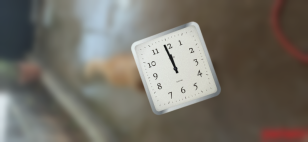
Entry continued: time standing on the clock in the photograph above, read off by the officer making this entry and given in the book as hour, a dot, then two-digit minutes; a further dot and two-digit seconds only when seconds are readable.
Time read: 11.59
